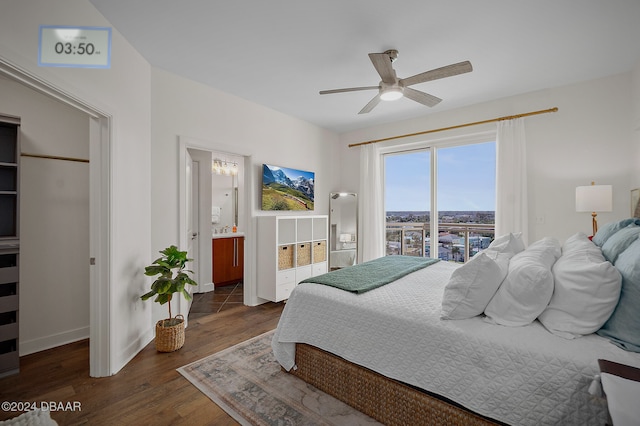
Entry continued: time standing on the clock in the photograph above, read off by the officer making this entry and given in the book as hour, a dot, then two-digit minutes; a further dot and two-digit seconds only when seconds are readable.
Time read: 3.50
